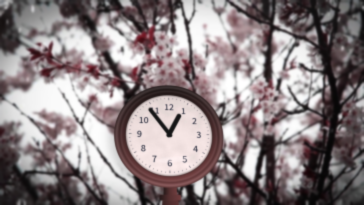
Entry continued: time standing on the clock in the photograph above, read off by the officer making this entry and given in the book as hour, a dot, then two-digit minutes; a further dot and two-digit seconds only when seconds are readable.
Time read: 12.54
